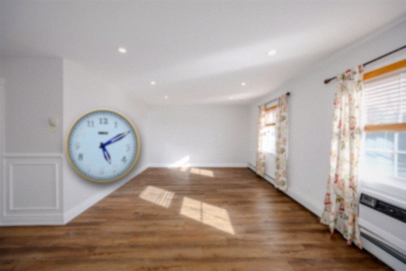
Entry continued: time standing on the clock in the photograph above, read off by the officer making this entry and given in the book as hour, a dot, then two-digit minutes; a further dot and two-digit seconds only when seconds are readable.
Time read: 5.10
